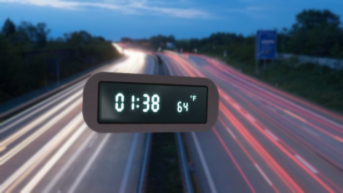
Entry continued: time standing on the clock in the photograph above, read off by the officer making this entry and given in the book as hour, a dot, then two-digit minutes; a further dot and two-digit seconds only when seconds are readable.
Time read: 1.38
